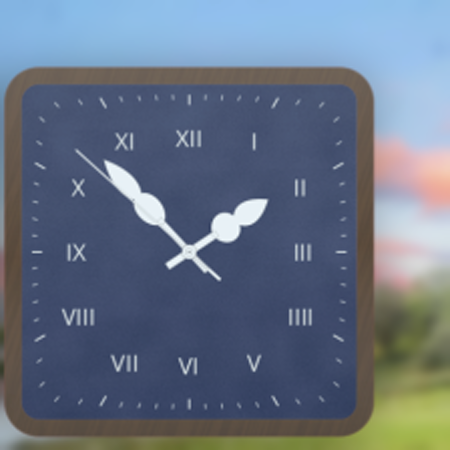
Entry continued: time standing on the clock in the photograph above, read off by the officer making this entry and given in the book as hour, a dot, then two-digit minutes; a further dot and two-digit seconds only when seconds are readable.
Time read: 1.52.52
